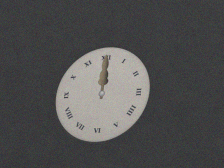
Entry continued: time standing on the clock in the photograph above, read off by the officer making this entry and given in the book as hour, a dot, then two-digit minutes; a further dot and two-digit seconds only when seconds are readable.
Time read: 12.00
